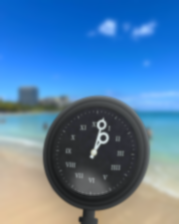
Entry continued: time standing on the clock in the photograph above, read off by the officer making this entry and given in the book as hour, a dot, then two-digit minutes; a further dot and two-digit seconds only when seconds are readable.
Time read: 1.02
